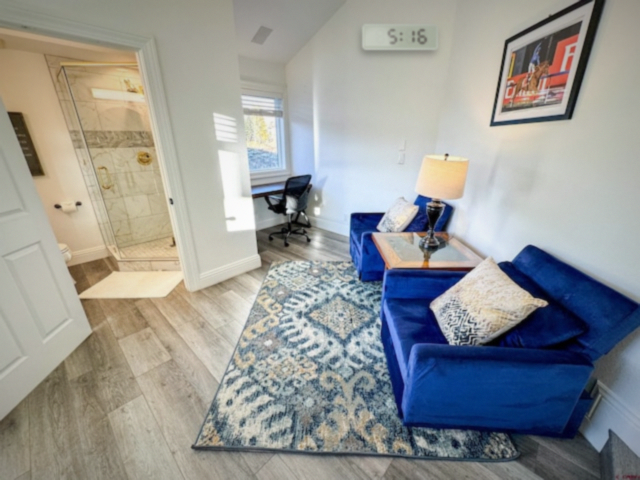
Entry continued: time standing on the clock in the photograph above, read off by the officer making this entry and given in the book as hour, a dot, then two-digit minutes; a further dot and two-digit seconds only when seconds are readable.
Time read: 5.16
